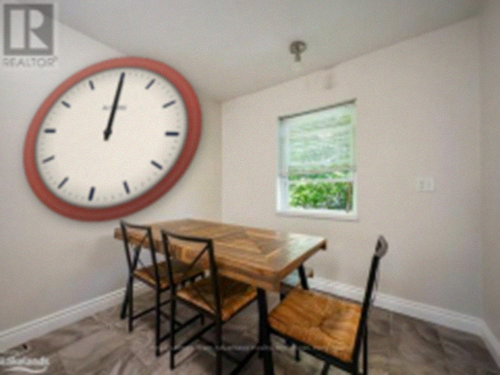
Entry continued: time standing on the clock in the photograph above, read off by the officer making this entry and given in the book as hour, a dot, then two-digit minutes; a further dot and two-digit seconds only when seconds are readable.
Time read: 12.00
